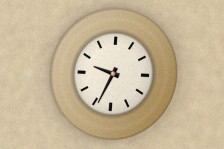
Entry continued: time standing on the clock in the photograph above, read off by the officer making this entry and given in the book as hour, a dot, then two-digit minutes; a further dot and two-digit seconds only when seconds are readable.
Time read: 9.34
